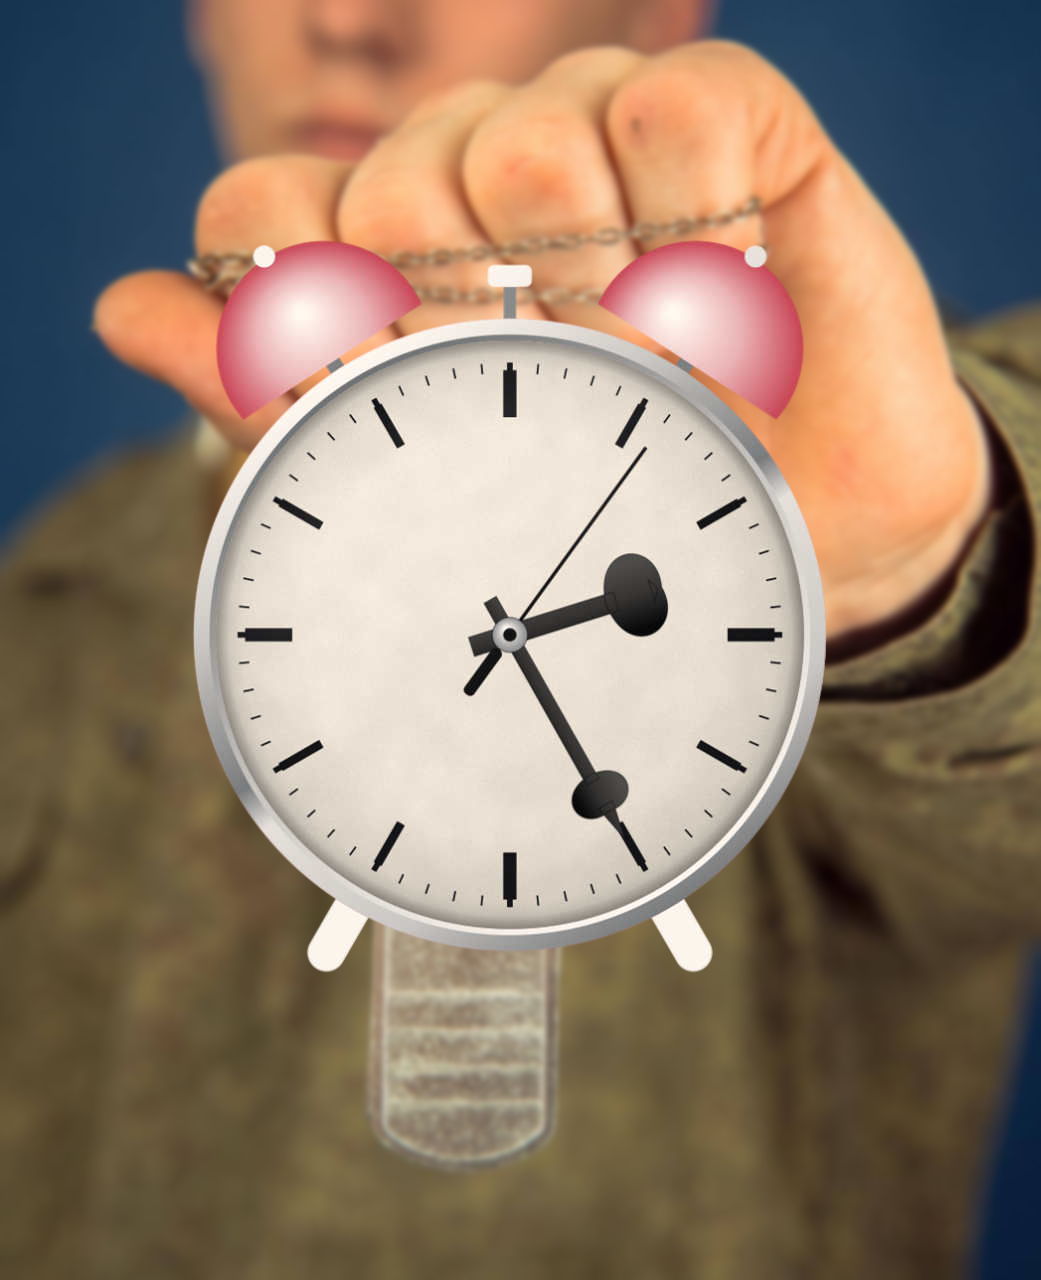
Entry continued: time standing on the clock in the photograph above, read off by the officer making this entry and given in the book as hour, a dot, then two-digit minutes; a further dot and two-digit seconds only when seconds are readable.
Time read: 2.25.06
